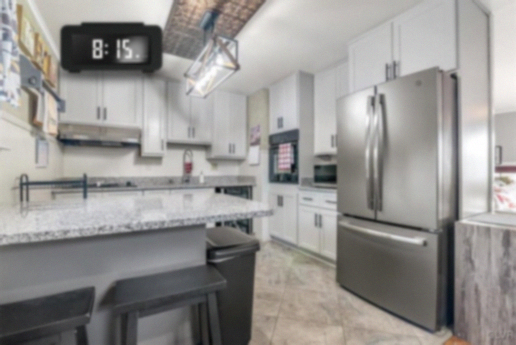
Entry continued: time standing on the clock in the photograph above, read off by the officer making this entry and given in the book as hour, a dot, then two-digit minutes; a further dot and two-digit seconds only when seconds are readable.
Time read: 8.15
